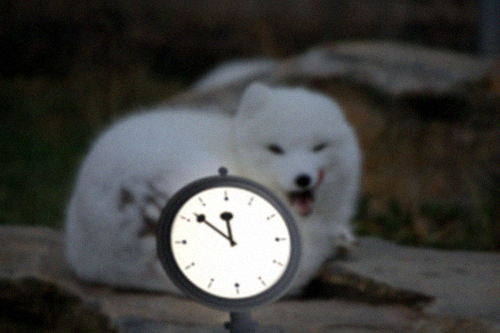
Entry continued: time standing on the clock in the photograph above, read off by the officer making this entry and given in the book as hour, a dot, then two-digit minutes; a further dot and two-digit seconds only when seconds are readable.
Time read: 11.52
